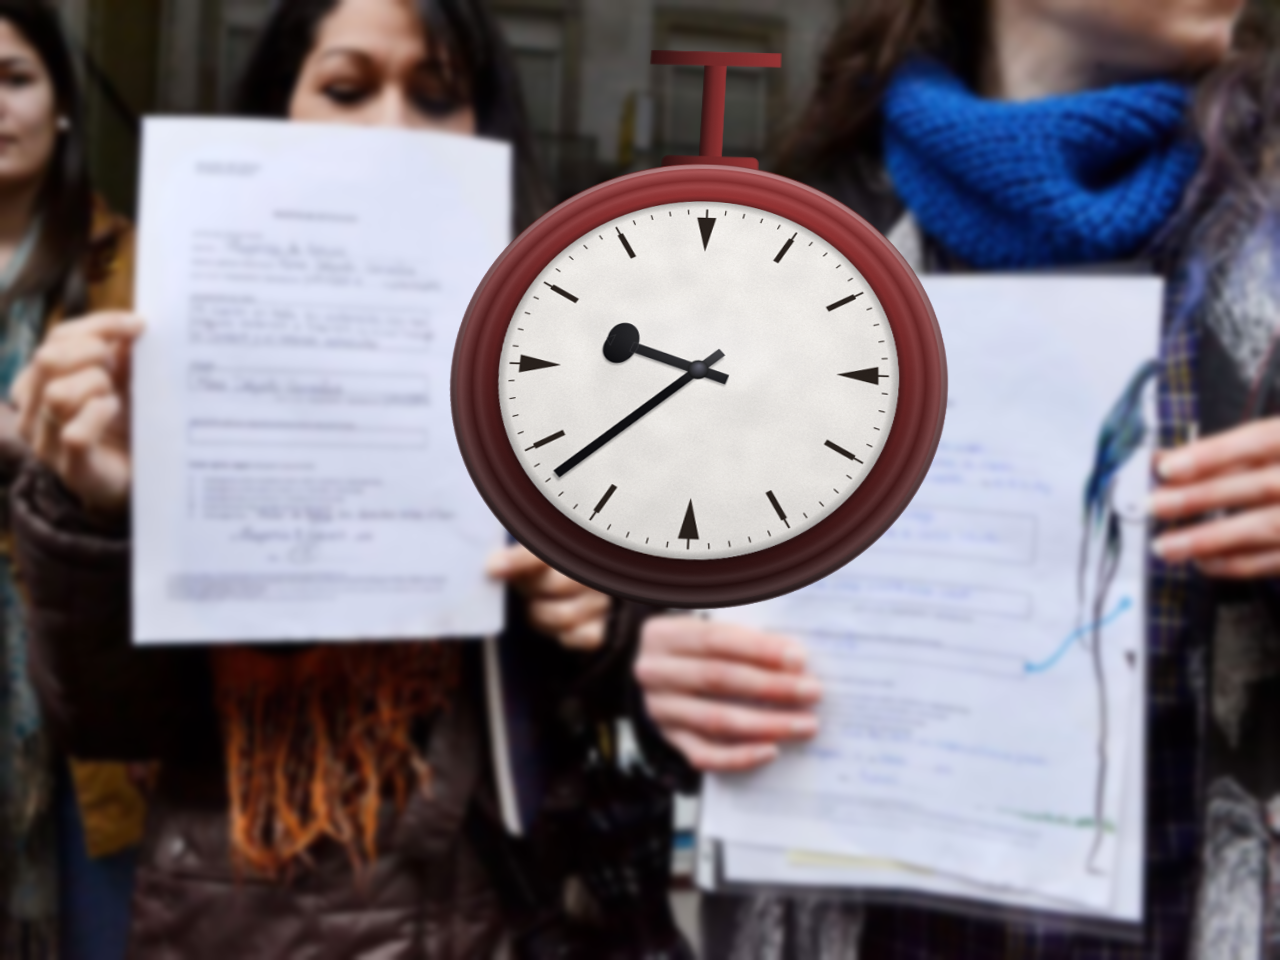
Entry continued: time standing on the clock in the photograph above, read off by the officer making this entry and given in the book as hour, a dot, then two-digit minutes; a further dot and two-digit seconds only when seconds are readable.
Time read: 9.38
